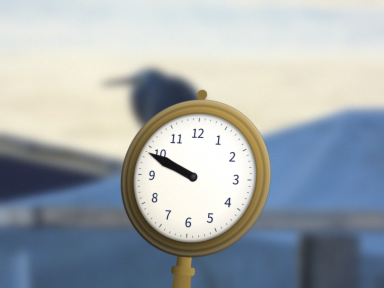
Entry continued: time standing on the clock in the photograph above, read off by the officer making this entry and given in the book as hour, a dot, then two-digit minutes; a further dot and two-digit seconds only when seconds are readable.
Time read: 9.49
